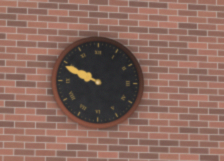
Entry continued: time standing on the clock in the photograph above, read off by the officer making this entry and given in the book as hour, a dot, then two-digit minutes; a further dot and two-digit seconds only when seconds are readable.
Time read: 9.49
